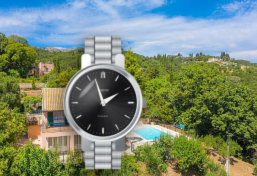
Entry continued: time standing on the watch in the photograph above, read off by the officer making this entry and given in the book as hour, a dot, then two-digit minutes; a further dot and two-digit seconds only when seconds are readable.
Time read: 1.57
